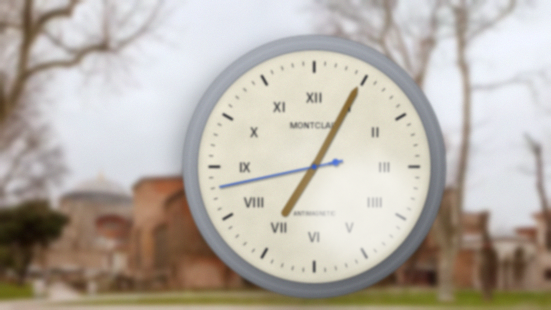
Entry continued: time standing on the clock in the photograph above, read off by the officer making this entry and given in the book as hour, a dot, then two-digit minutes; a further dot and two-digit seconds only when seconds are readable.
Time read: 7.04.43
